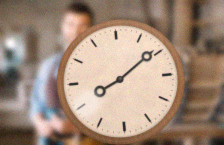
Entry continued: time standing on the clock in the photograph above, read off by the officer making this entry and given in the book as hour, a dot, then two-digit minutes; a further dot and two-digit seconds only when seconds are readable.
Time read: 8.09
